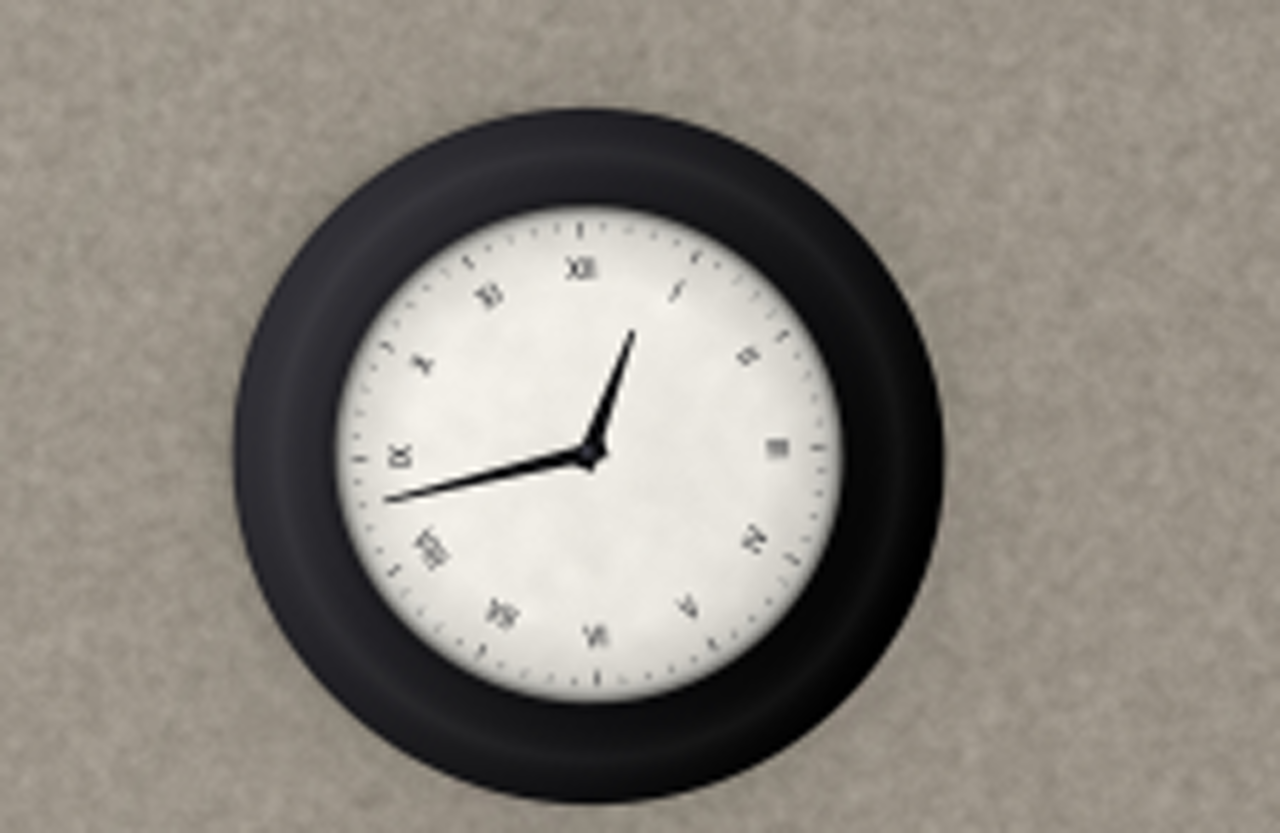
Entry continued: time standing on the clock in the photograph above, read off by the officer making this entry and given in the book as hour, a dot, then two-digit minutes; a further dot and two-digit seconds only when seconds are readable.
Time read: 12.43
